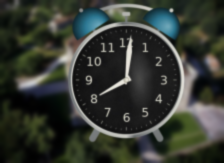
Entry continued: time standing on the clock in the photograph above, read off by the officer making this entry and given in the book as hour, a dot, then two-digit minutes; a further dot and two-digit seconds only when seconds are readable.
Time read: 8.01
